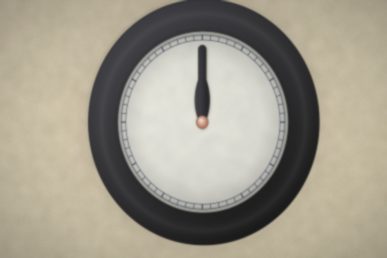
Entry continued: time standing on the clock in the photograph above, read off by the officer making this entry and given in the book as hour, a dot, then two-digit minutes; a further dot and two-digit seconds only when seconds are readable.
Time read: 12.00
